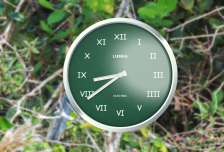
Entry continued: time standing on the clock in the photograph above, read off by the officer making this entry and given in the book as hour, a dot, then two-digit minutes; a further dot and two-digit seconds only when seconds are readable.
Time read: 8.39
